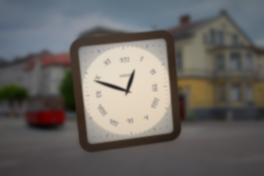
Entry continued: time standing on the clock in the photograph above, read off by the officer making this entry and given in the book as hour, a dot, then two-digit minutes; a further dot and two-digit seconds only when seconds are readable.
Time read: 12.49
